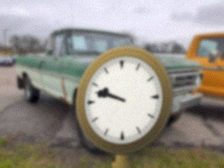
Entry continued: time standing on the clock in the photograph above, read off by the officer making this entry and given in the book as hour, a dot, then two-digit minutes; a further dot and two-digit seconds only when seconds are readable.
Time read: 9.48
